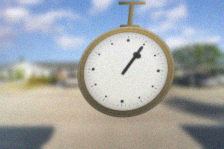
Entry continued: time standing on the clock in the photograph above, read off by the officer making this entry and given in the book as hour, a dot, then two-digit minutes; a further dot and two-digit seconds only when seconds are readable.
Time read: 1.05
